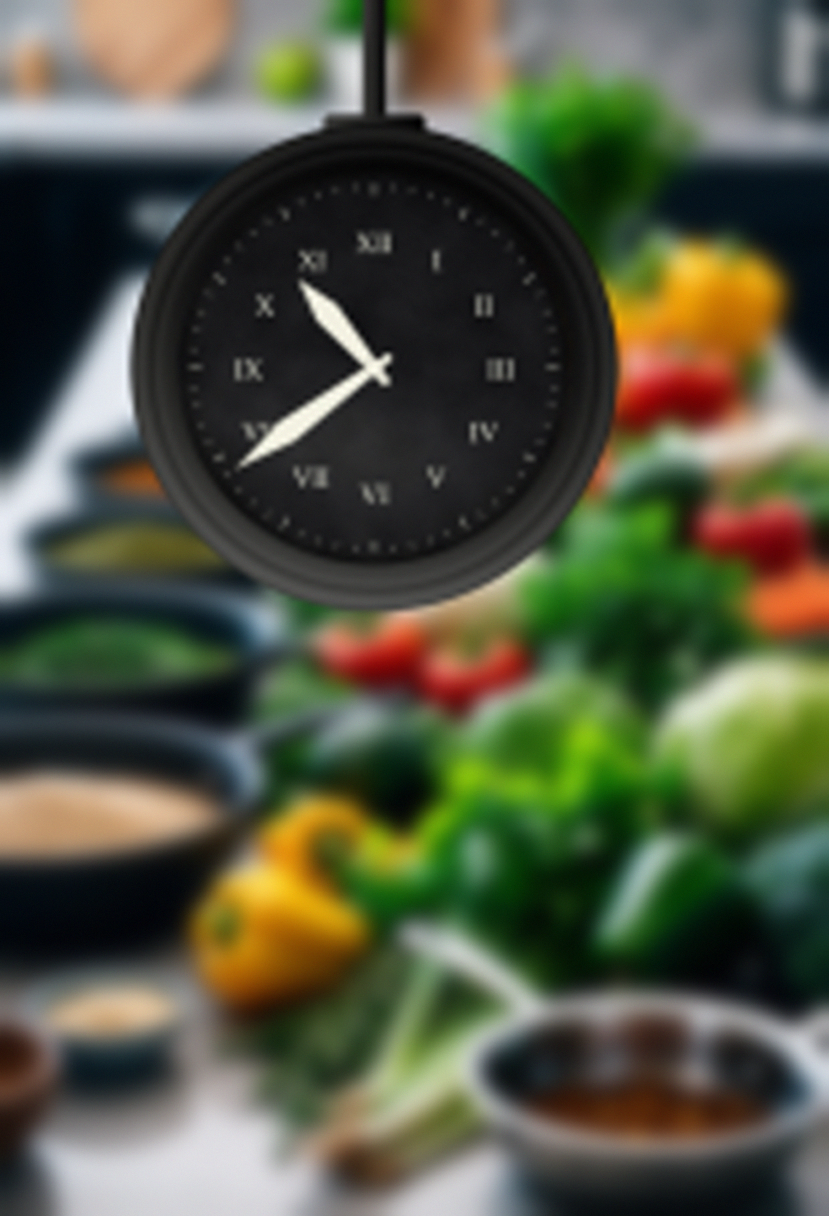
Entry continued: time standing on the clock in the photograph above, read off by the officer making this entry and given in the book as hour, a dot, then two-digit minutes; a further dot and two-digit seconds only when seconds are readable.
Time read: 10.39
